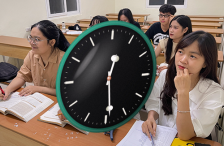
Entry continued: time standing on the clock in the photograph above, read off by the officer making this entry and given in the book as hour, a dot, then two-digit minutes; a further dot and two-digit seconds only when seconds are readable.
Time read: 12.29
